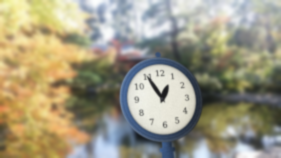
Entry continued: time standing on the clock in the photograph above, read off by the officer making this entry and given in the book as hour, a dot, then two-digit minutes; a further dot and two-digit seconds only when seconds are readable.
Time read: 12.55
